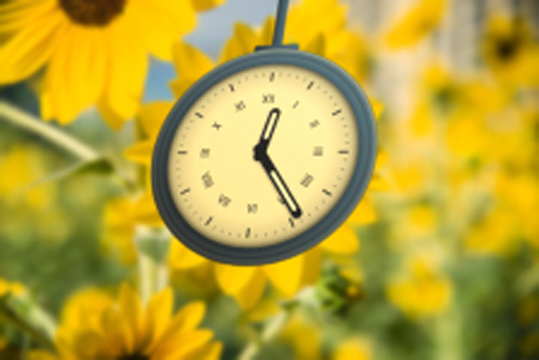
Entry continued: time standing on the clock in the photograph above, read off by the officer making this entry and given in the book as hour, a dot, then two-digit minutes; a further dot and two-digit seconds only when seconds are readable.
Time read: 12.24
